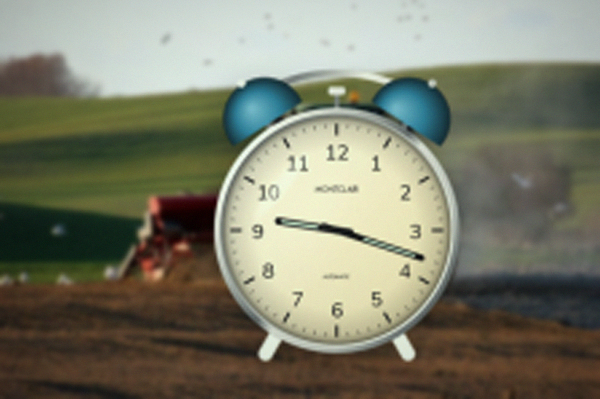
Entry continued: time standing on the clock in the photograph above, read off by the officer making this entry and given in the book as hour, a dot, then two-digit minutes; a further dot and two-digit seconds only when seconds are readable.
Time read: 9.18
